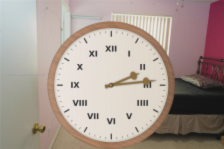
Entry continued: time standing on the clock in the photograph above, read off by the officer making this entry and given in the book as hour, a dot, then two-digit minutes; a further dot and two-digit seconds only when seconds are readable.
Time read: 2.14
